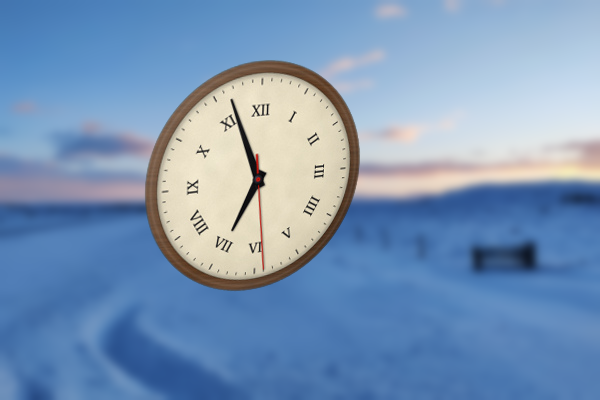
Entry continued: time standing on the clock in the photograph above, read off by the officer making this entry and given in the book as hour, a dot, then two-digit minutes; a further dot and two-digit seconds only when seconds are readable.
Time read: 6.56.29
